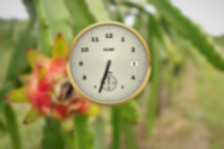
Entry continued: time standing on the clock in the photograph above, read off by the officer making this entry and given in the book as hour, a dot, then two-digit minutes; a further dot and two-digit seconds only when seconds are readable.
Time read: 6.33
